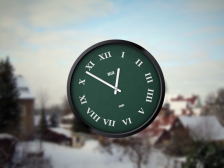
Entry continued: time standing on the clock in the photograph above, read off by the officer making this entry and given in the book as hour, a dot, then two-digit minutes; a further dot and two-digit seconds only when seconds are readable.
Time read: 12.53
